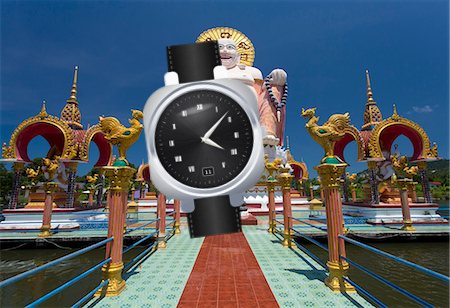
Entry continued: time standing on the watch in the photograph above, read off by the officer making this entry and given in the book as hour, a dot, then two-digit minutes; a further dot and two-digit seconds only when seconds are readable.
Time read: 4.08
